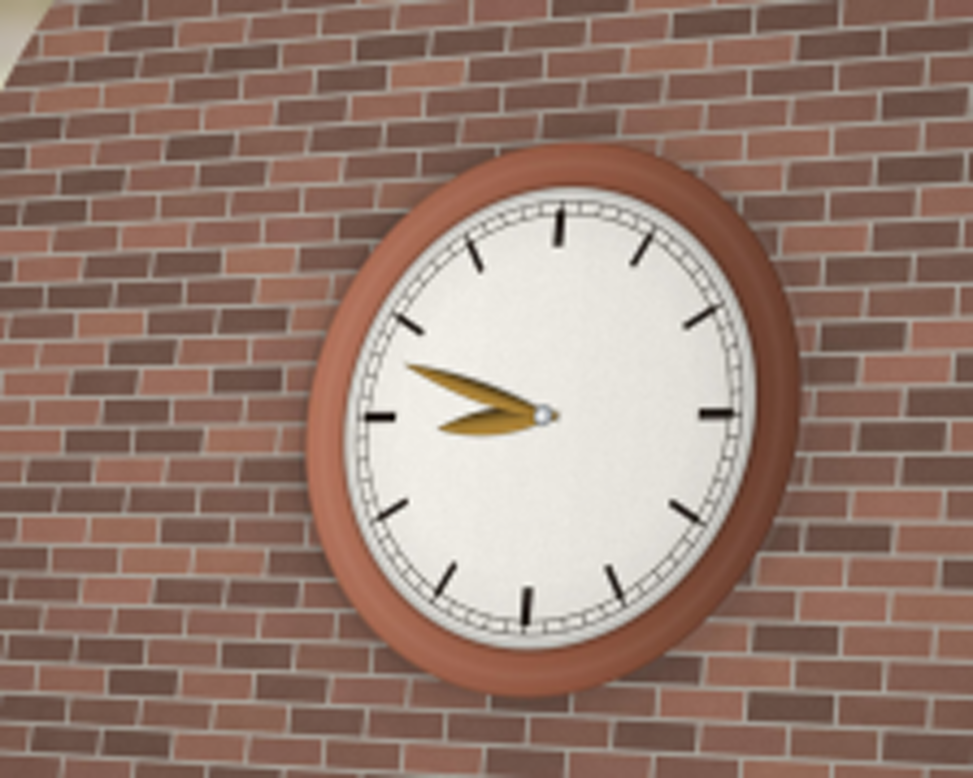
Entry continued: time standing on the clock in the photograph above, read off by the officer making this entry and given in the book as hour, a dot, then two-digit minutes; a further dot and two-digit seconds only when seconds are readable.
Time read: 8.48
